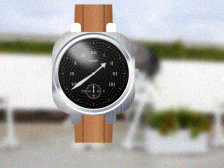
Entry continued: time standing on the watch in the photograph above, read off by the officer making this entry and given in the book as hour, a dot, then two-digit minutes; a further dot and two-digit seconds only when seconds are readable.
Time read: 1.39
